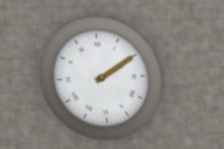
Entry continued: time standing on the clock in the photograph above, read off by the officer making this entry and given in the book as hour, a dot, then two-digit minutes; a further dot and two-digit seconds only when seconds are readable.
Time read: 2.10
